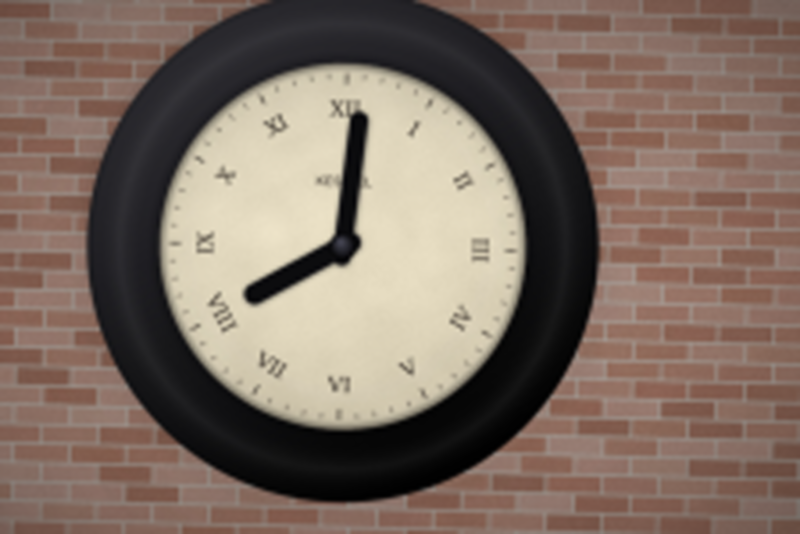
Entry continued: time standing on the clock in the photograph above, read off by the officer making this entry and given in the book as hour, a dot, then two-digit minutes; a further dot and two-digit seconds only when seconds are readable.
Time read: 8.01
